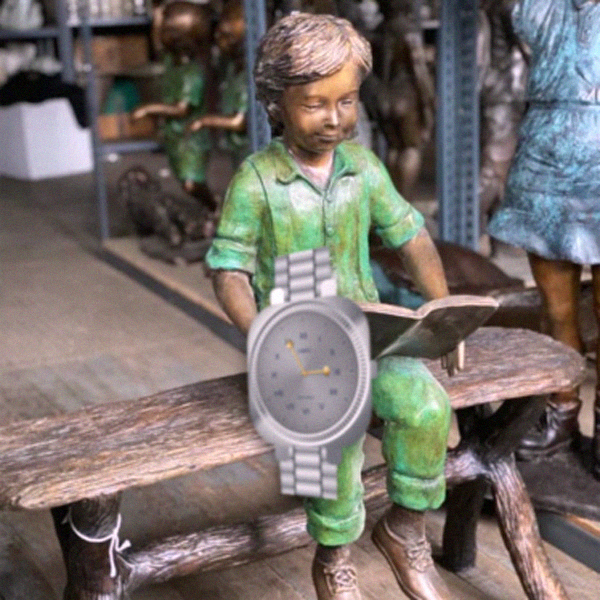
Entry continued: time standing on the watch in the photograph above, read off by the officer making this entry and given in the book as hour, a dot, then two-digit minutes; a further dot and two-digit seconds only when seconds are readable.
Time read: 2.55
